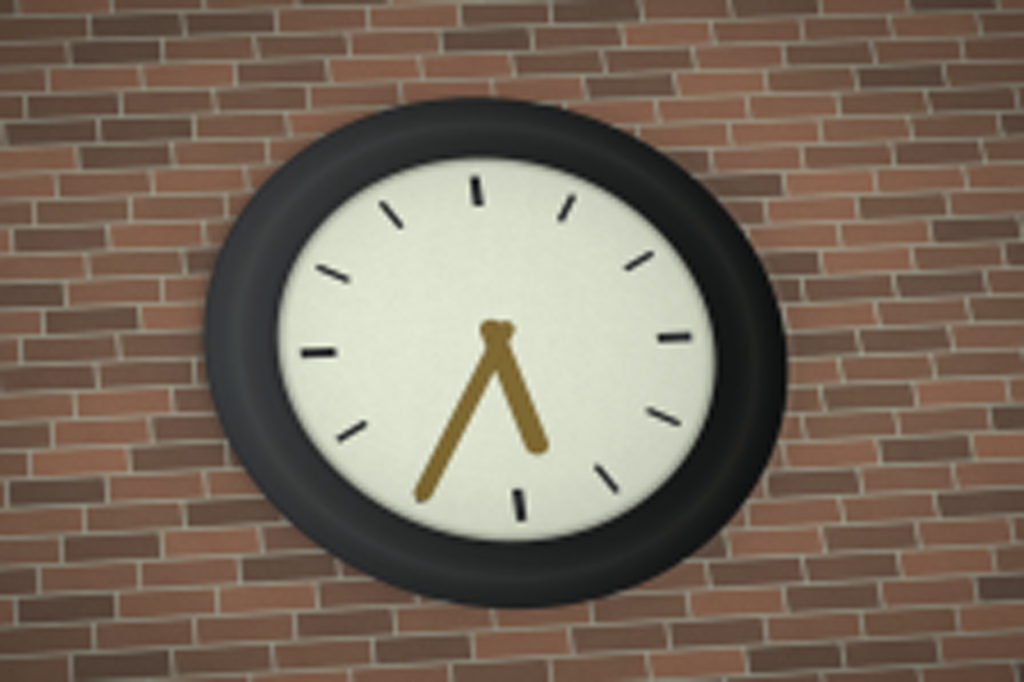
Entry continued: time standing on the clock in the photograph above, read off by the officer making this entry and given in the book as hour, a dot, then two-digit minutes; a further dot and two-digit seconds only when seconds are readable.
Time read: 5.35
